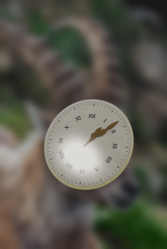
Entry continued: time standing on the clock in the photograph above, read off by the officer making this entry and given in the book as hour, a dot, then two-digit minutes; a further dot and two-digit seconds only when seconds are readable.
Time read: 1.08
